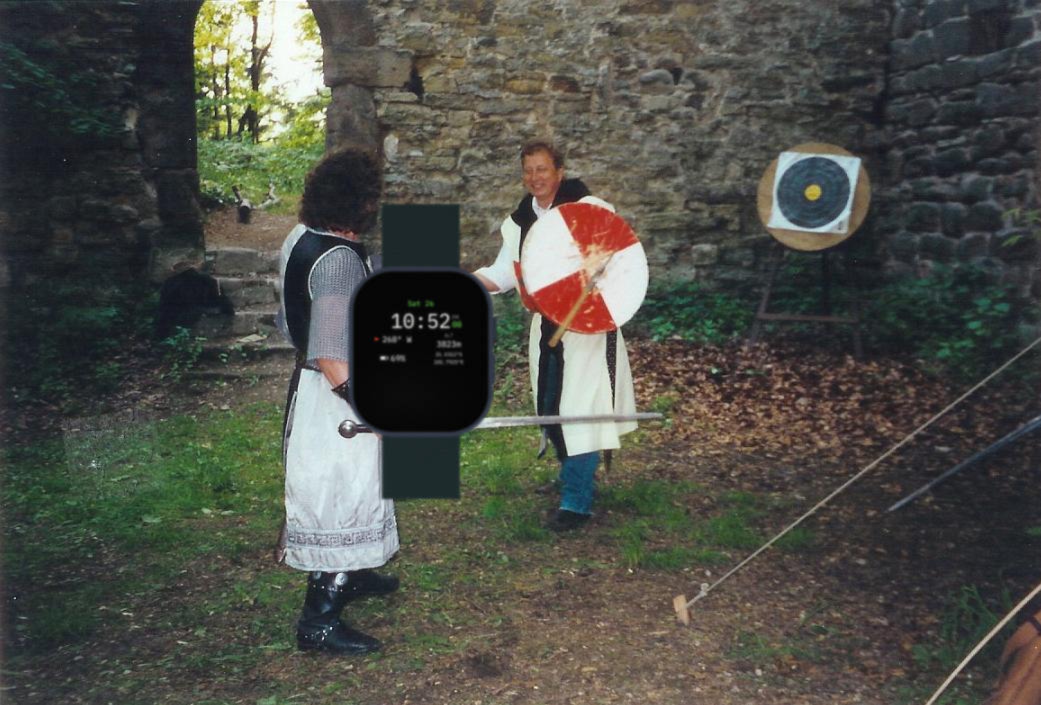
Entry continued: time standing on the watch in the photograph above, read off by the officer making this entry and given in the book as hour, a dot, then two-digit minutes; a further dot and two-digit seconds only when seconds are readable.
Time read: 10.52
